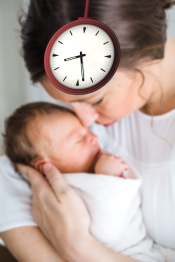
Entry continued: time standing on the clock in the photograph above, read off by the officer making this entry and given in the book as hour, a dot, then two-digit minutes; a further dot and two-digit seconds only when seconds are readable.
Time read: 8.28
